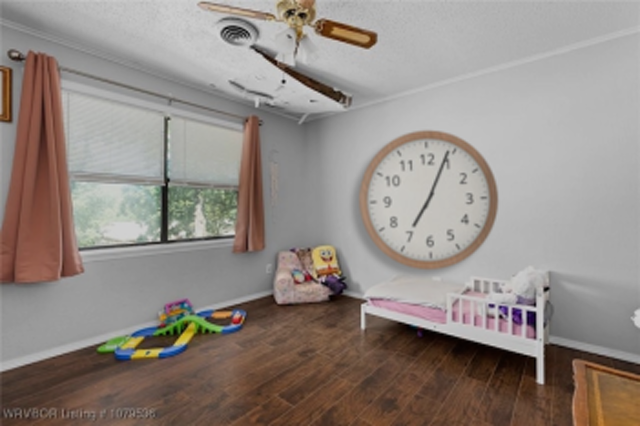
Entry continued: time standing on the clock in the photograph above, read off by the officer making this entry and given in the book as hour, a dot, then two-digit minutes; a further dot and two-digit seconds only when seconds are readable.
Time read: 7.04
